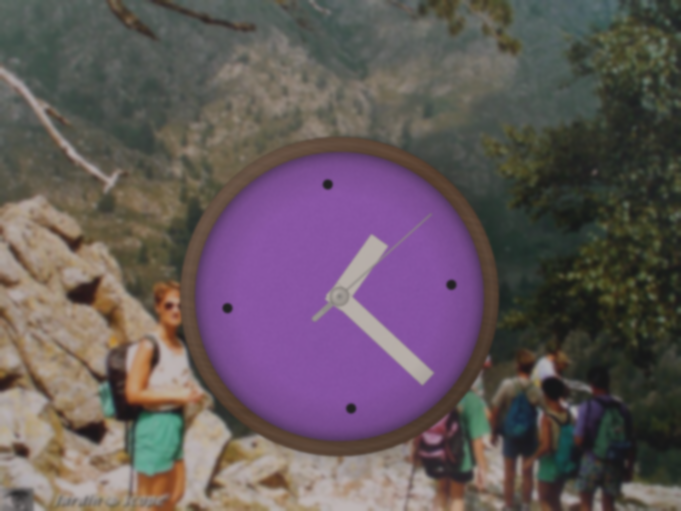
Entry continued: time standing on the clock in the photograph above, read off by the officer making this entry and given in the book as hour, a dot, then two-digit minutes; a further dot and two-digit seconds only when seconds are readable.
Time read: 1.23.09
